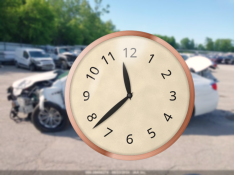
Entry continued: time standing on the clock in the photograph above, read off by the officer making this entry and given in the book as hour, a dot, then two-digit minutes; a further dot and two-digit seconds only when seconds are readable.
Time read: 11.38
